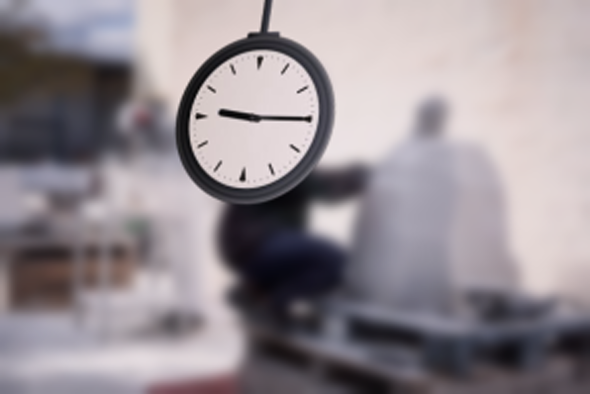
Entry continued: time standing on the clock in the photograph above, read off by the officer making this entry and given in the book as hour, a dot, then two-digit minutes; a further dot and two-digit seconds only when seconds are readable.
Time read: 9.15
